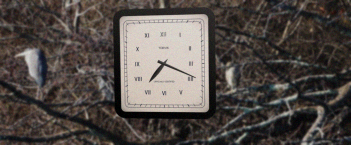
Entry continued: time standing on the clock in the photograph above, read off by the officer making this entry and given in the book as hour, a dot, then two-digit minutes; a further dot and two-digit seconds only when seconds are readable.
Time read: 7.19
